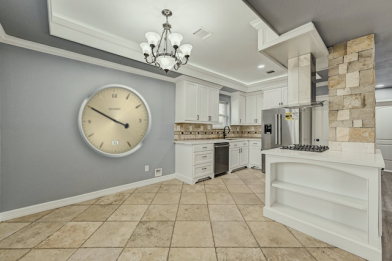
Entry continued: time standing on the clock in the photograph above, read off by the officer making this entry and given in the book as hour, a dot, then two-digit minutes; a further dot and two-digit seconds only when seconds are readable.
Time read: 3.50
